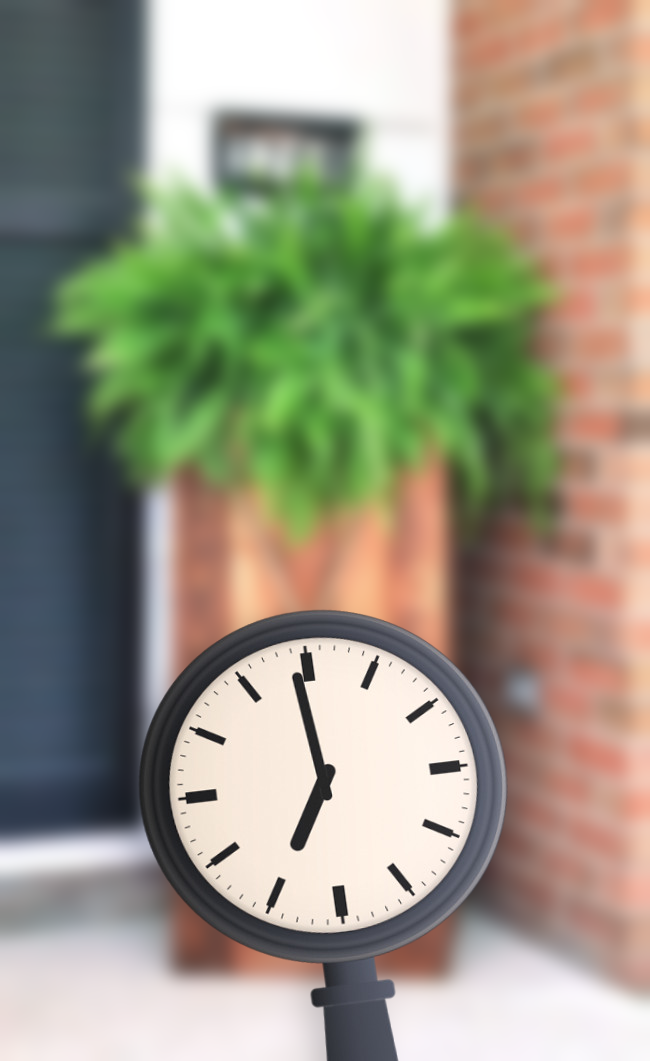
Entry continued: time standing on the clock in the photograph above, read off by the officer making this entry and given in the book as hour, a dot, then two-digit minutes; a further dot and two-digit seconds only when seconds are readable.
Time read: 6.59
